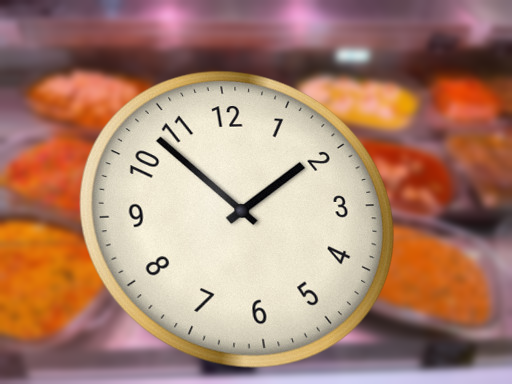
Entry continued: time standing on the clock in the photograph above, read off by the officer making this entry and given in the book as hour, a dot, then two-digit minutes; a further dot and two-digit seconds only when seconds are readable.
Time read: 1.53
